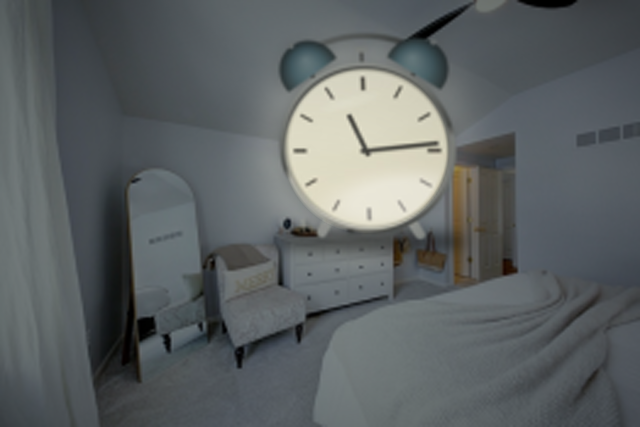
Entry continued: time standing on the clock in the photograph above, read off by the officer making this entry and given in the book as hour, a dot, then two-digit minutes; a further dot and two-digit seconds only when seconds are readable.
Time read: 11.14
